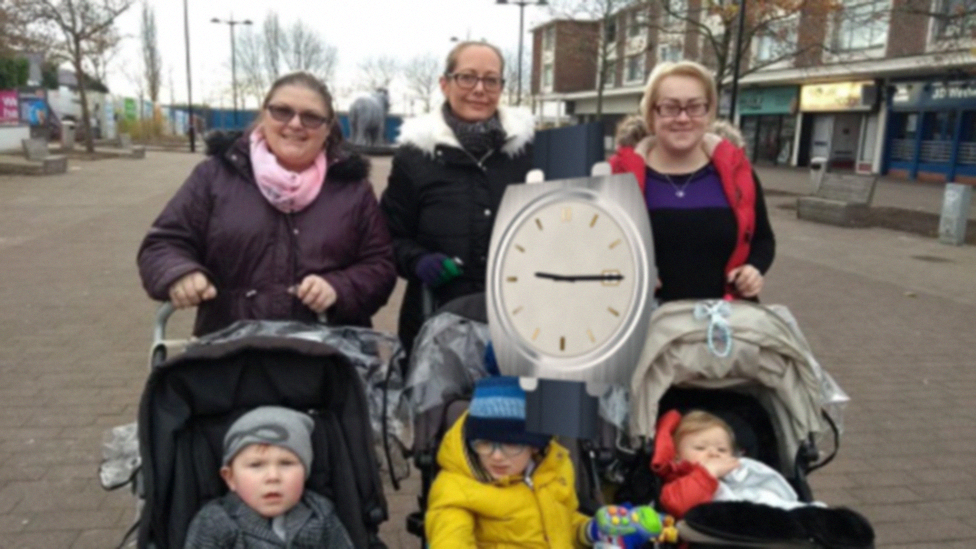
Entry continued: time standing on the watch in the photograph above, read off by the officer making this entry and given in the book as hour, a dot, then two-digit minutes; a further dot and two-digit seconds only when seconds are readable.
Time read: 9.15
